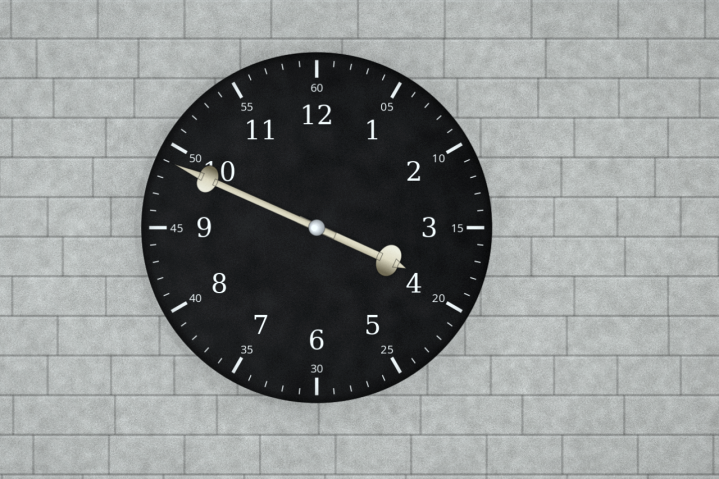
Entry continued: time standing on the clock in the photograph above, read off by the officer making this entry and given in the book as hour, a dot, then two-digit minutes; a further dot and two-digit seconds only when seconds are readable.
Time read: 3.49
